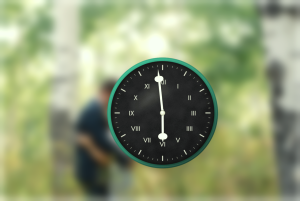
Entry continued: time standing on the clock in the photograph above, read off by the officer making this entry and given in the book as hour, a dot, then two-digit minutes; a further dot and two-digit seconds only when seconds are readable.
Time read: 5.59
